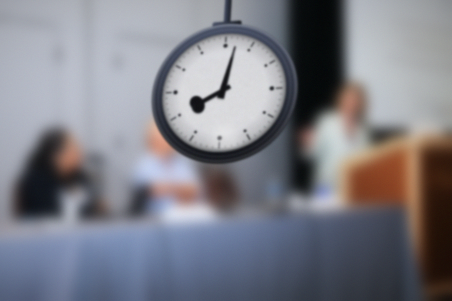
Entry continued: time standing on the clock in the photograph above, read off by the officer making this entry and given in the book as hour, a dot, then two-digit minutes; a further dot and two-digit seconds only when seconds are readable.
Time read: 8.02
